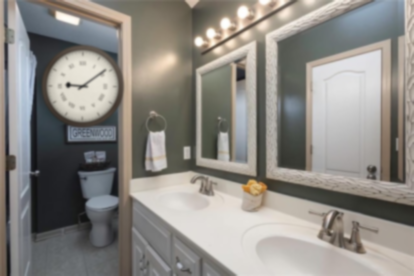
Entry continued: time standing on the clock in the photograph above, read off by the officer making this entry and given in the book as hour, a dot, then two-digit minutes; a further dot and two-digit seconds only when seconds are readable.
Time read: 9.09
